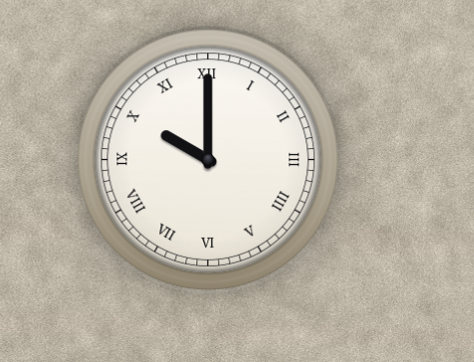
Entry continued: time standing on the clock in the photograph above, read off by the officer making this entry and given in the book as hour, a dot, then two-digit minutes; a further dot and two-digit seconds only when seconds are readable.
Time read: 10.00
